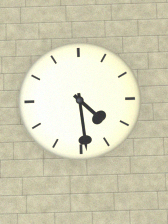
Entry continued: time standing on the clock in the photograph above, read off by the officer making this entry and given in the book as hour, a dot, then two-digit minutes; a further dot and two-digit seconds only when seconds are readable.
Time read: 4.29
